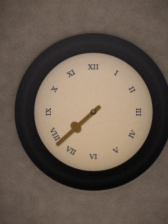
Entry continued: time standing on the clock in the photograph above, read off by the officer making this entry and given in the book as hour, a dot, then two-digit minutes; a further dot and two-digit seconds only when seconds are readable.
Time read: 7.38
